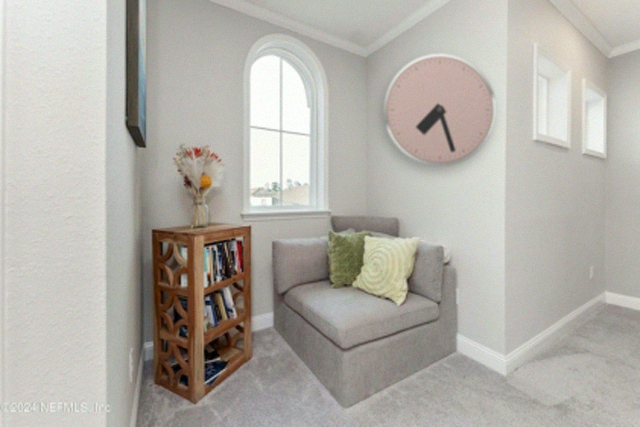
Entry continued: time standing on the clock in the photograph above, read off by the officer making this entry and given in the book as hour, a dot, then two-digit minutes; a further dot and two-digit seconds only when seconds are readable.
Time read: 7.27
